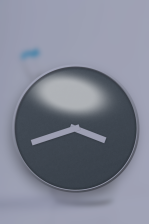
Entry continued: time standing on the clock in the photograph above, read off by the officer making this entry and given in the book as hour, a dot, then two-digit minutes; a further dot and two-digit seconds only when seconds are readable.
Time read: 3.42
